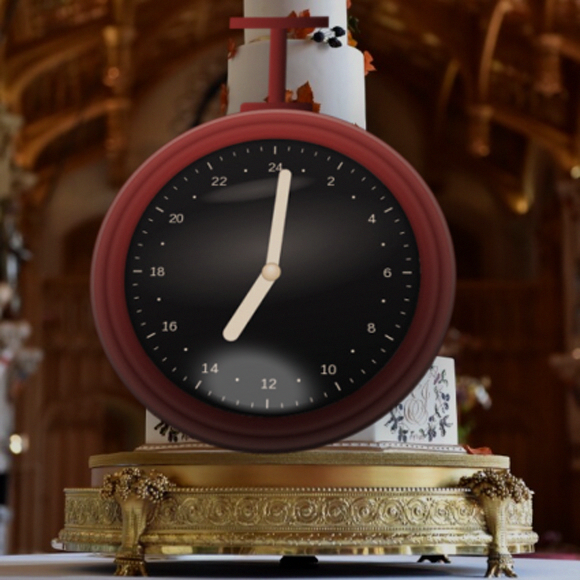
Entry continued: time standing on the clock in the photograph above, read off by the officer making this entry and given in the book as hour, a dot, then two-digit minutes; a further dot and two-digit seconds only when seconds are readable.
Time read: 14.01
